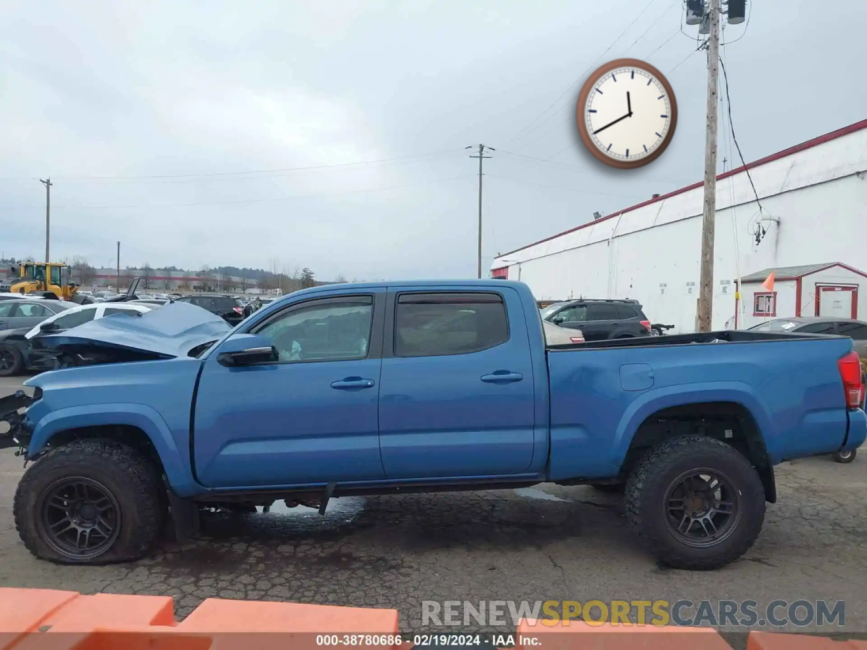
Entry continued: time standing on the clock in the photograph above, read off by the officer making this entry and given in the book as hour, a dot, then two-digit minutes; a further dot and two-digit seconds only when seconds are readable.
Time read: 11.40
